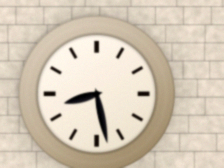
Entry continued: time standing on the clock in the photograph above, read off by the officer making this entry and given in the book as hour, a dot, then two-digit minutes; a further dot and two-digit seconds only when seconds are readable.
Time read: 8.28
